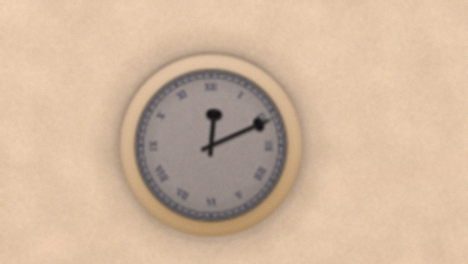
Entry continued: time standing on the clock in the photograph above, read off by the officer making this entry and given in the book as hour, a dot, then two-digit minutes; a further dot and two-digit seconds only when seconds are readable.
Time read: 12.11
